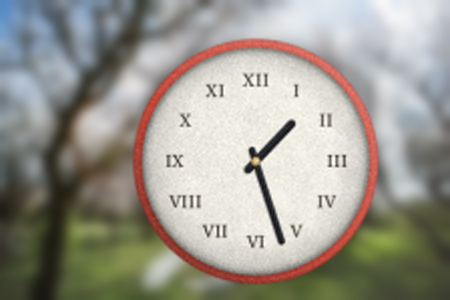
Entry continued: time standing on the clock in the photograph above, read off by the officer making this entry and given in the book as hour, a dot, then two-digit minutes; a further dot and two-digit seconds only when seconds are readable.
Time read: 1.27
